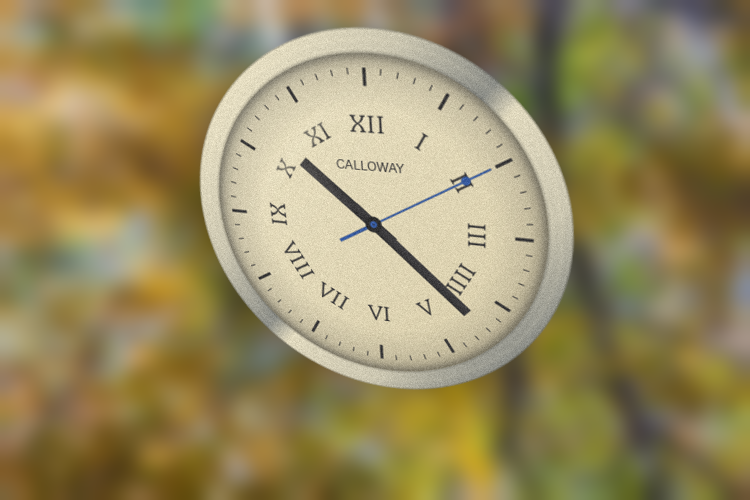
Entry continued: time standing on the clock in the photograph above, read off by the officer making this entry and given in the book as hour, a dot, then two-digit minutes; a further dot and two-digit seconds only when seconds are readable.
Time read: 10.22.10
